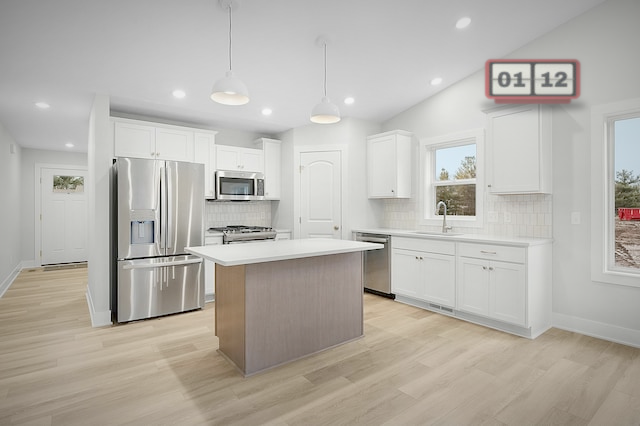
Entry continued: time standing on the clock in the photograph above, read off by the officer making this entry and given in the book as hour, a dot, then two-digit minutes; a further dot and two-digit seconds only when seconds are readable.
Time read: 1.12
